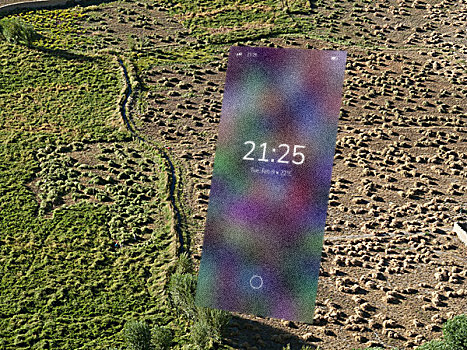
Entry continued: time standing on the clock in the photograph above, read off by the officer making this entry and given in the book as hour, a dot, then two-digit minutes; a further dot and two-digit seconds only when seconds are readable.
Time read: 21.25
